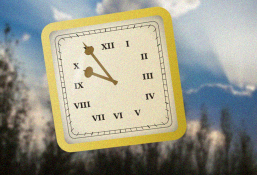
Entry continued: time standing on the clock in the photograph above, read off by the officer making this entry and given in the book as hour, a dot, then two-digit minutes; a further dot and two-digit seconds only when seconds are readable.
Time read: 9.55
